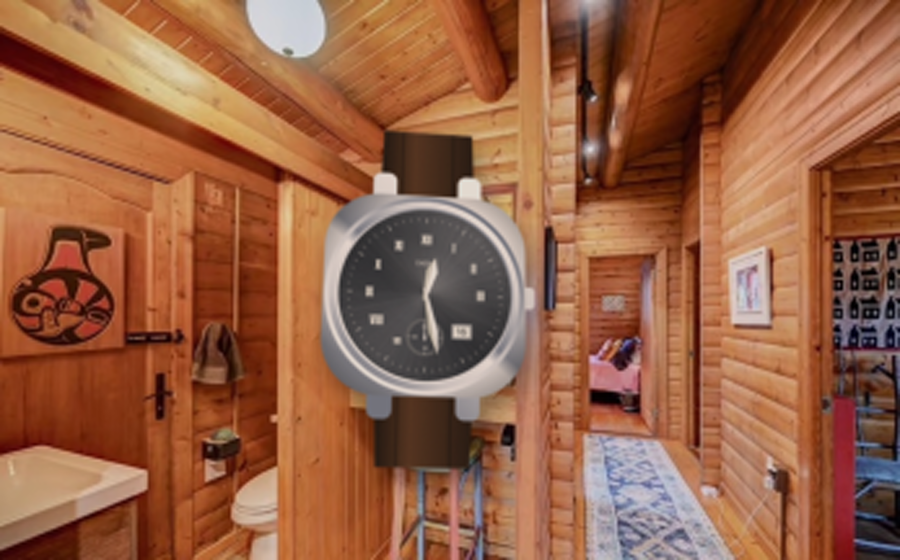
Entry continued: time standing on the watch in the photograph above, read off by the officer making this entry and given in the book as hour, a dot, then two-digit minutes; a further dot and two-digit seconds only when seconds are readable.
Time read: 12.28
